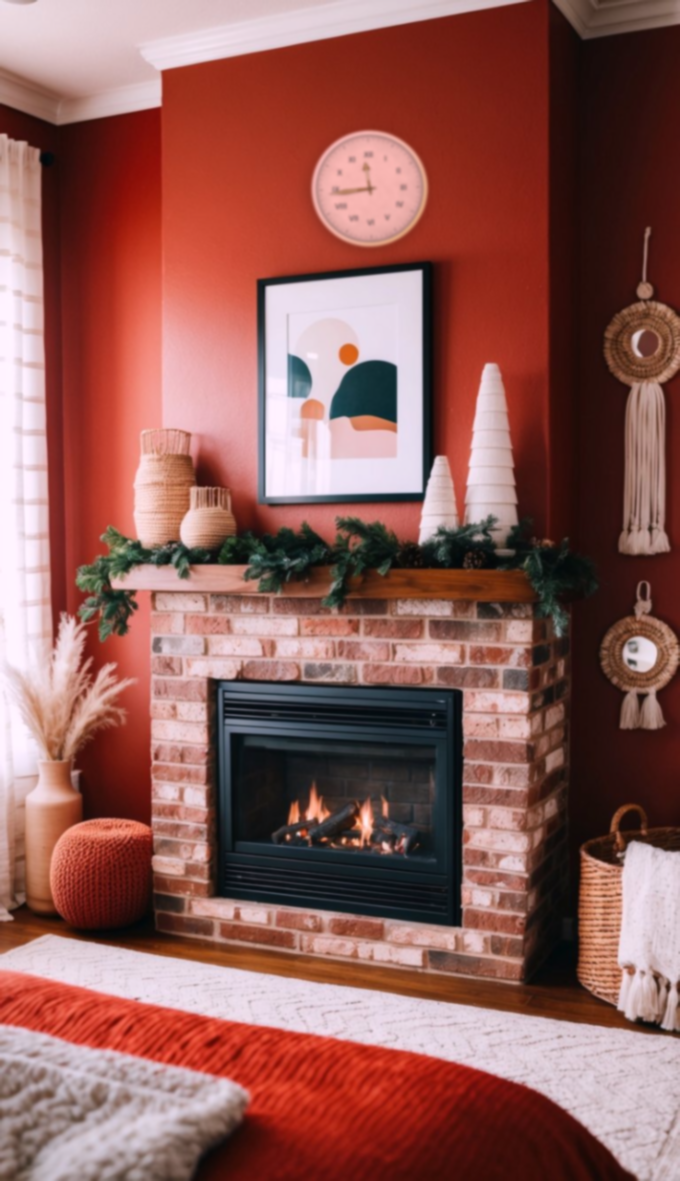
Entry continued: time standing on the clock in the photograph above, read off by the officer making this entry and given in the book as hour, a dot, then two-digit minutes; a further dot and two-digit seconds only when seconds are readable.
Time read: 11.44
